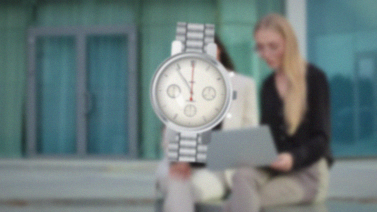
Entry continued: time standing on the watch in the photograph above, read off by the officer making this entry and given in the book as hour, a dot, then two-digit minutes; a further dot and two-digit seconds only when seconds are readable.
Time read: 10.54
